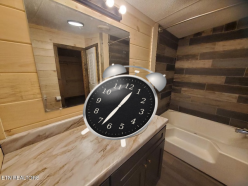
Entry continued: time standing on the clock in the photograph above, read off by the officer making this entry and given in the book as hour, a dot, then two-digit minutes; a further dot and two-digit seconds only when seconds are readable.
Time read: 12.33
